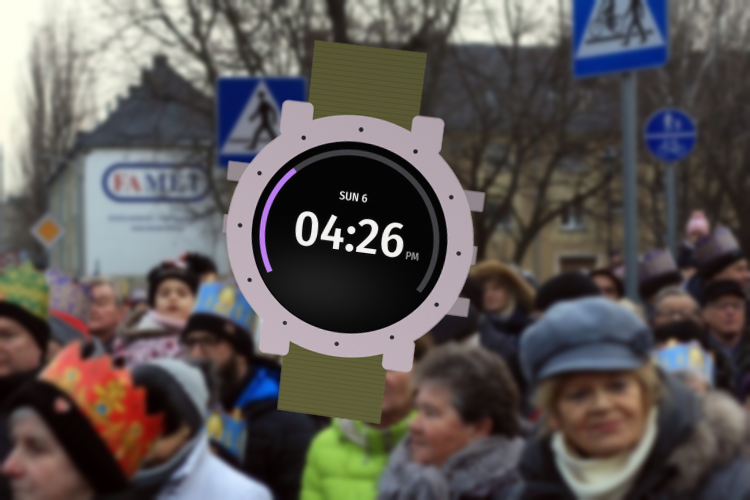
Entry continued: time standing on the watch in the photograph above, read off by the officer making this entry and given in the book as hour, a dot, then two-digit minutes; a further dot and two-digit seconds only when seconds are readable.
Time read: 4.26
